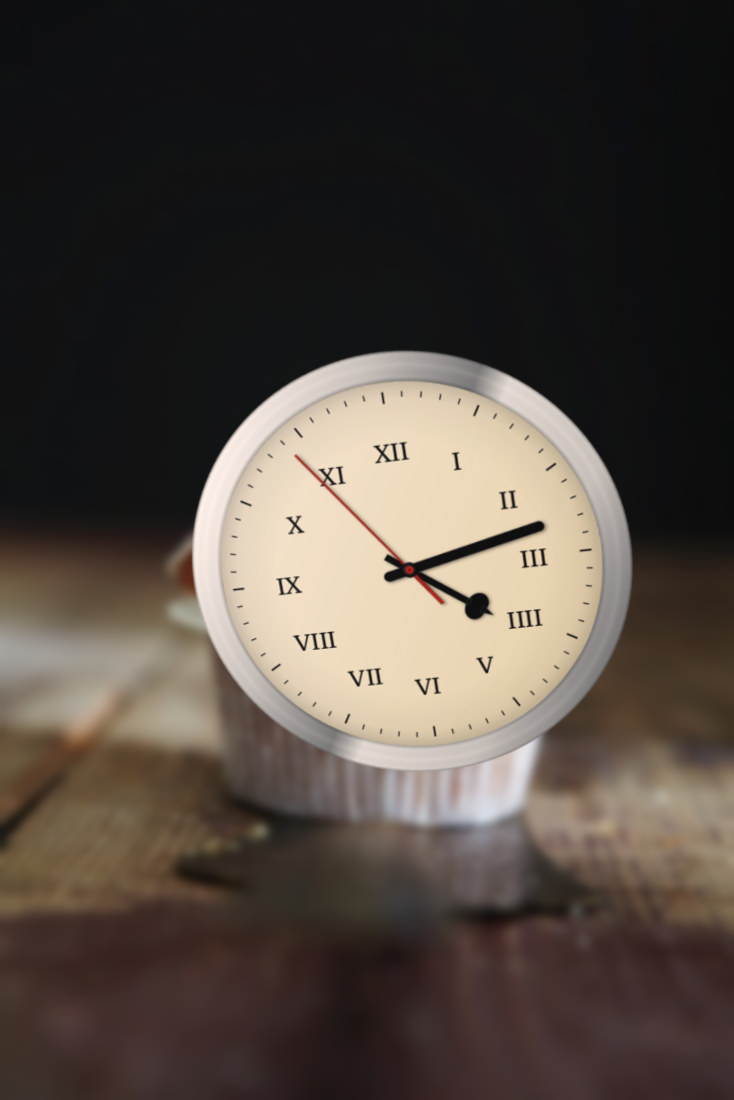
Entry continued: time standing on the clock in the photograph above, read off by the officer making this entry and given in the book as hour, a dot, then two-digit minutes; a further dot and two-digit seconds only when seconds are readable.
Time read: 4.12.54
